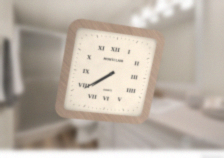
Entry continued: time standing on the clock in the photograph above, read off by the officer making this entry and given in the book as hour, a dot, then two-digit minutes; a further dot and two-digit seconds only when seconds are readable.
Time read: 7.39
